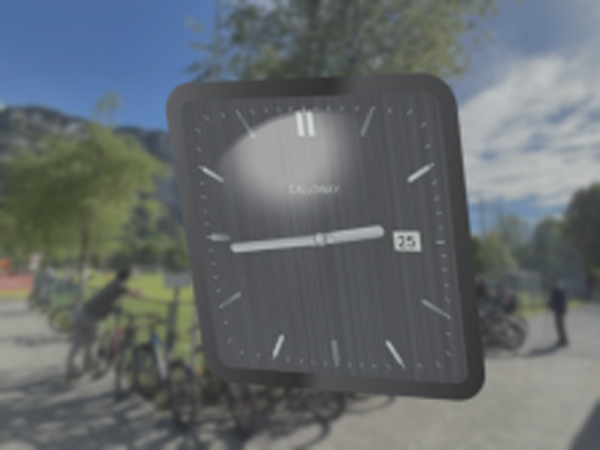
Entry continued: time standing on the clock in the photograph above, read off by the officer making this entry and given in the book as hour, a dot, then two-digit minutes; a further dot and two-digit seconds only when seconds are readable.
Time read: 2.44
